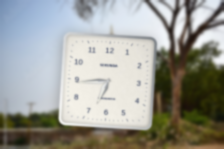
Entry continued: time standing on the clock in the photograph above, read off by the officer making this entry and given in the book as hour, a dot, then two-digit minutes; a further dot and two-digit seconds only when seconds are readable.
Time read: 6.44
